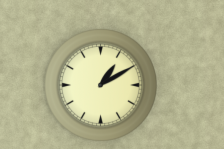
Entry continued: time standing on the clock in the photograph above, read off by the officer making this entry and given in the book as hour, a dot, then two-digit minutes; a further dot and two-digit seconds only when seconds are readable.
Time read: 1.10
